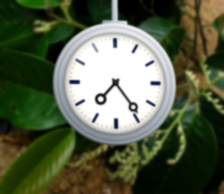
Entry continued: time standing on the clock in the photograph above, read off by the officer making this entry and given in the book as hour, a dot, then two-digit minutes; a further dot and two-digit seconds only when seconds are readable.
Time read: 7.24
